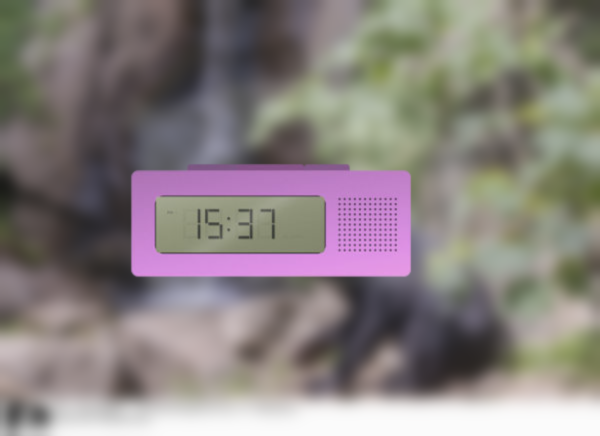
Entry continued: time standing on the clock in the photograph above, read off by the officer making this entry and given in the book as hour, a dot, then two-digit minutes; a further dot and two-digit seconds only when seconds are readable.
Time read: 15.37
